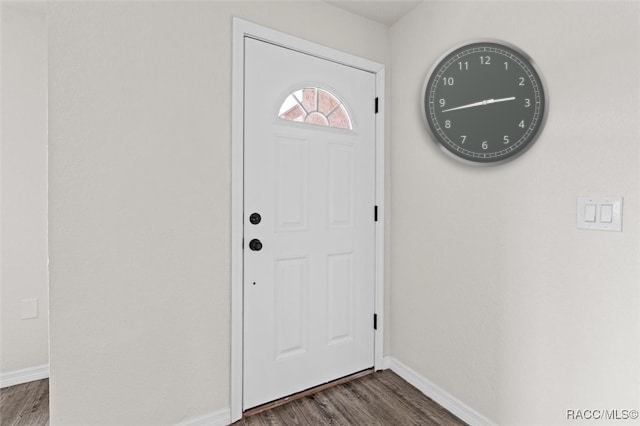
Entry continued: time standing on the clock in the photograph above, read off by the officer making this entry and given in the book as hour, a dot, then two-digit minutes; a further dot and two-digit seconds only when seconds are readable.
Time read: 2.43
